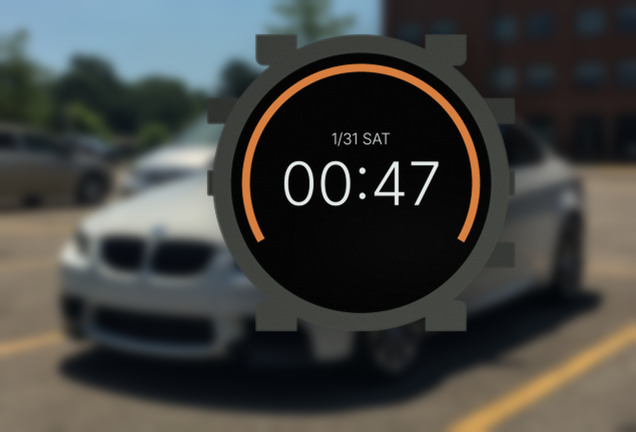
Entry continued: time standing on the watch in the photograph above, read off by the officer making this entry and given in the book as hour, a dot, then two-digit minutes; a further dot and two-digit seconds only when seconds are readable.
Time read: 0.47
